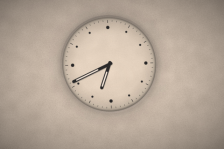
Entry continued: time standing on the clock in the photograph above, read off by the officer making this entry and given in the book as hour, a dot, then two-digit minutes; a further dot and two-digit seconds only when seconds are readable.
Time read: 6.41
